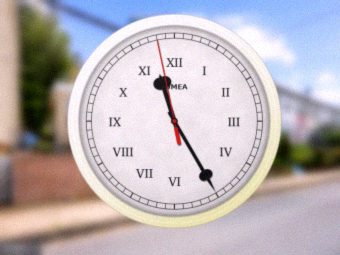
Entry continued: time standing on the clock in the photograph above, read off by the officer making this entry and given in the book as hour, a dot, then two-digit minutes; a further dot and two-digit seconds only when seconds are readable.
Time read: 11.24.58
